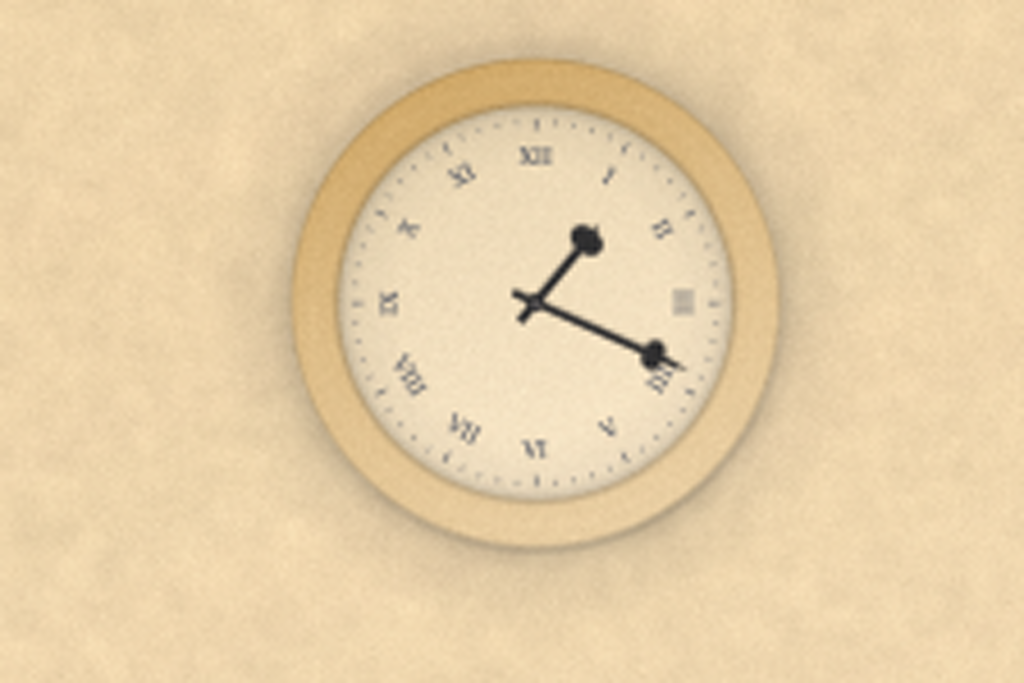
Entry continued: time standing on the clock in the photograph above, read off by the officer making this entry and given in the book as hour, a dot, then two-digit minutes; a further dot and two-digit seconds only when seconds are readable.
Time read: 1.19
